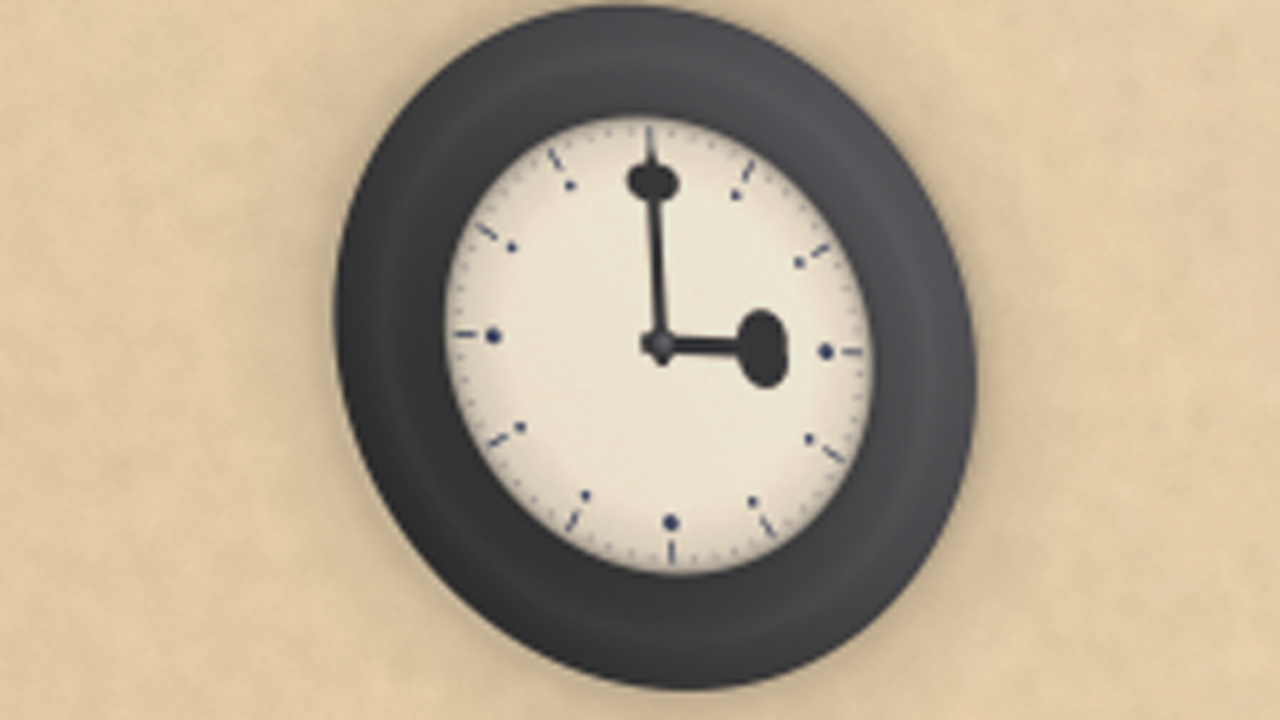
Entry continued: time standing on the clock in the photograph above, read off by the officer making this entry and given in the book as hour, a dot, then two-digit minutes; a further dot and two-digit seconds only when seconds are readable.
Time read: 3.00
